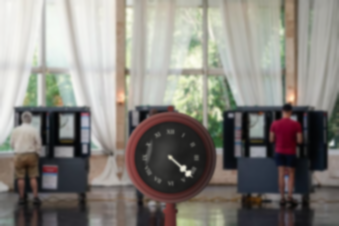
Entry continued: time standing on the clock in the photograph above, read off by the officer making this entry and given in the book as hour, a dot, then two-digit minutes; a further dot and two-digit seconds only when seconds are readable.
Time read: 4.22
